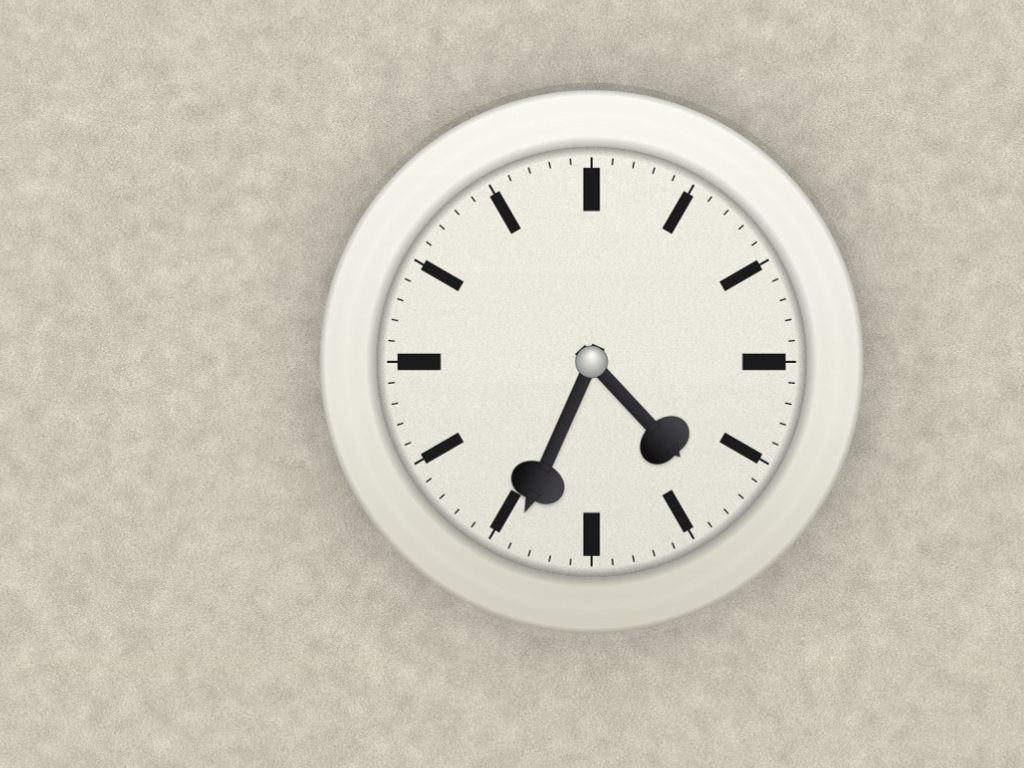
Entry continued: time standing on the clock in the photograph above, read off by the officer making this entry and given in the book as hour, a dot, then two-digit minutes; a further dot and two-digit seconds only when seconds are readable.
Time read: 4.34
